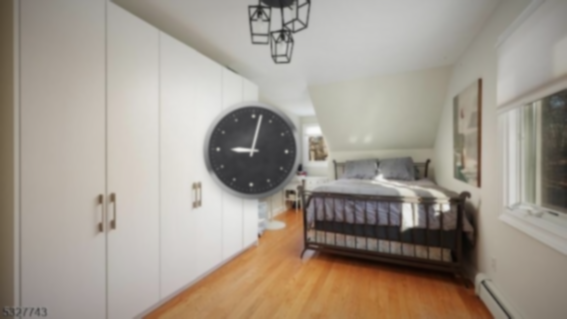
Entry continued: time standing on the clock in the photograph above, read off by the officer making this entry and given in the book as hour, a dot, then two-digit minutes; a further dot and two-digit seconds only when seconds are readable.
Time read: 9.02
